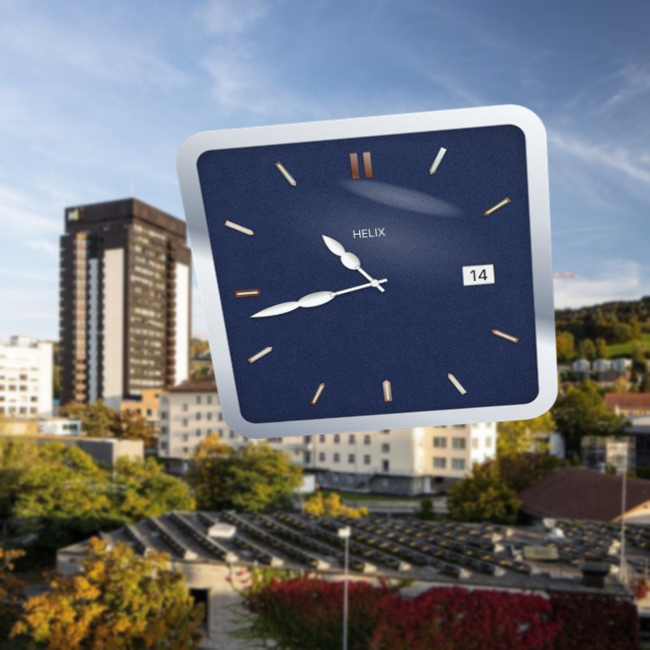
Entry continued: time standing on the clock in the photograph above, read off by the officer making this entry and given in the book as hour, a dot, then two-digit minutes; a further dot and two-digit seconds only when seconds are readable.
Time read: 10.43
